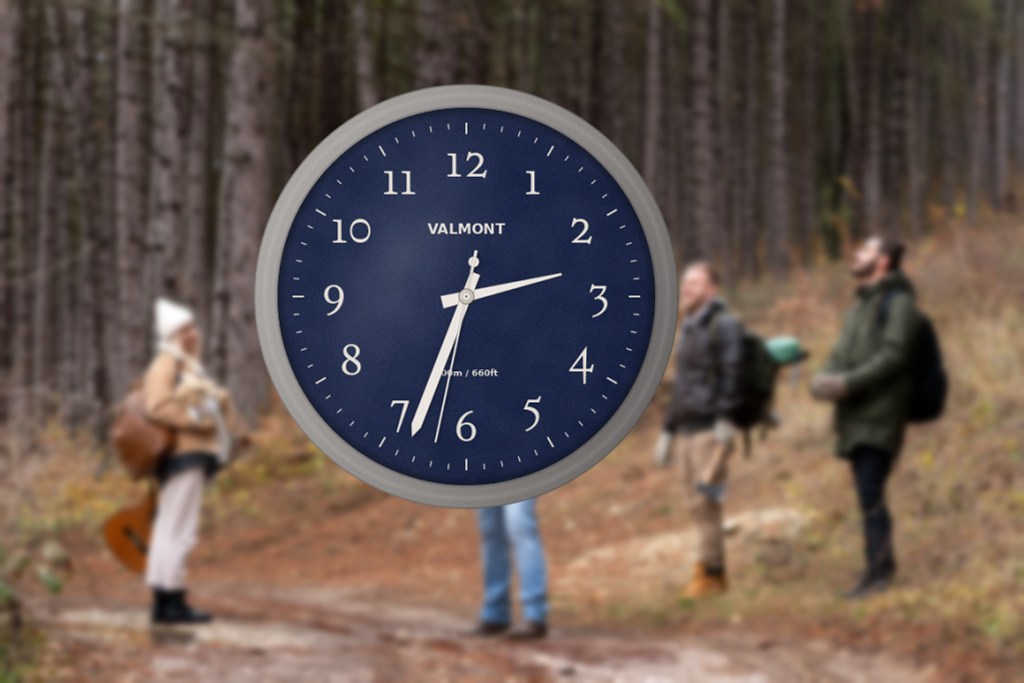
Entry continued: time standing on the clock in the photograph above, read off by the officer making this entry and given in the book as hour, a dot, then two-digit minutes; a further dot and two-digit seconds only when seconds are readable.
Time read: 2.33.32
